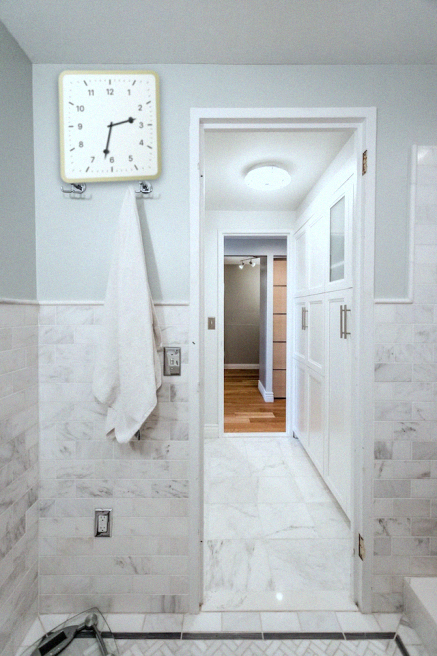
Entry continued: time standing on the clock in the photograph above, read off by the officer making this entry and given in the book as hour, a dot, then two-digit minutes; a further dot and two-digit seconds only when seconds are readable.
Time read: 2.32
